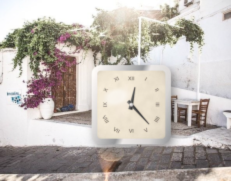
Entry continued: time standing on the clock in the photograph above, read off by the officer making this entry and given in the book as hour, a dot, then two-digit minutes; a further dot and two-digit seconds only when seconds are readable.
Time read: 12.23
